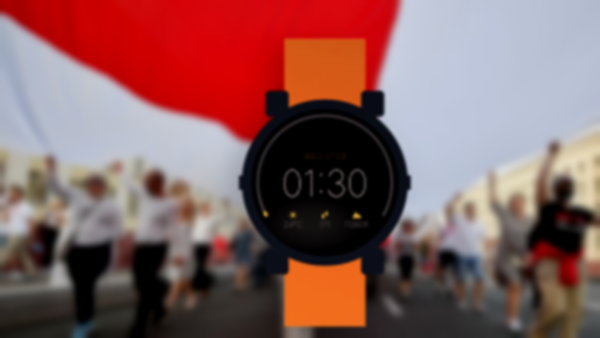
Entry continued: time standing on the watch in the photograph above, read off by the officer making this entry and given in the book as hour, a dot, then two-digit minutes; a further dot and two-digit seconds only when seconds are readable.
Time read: 1.30
